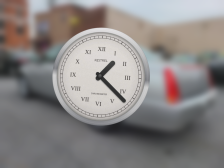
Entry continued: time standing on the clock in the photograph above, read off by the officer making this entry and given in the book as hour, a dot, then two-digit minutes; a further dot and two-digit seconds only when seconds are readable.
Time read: 1.22
